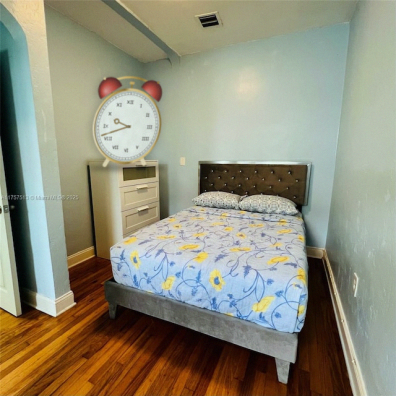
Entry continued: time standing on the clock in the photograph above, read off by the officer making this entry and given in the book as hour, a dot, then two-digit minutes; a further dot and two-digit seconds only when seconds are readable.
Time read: 9.42
